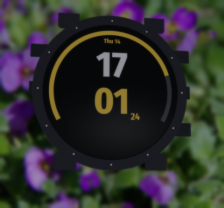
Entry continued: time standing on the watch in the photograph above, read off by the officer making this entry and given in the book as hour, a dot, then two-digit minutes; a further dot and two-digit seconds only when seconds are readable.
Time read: 17.01.24
